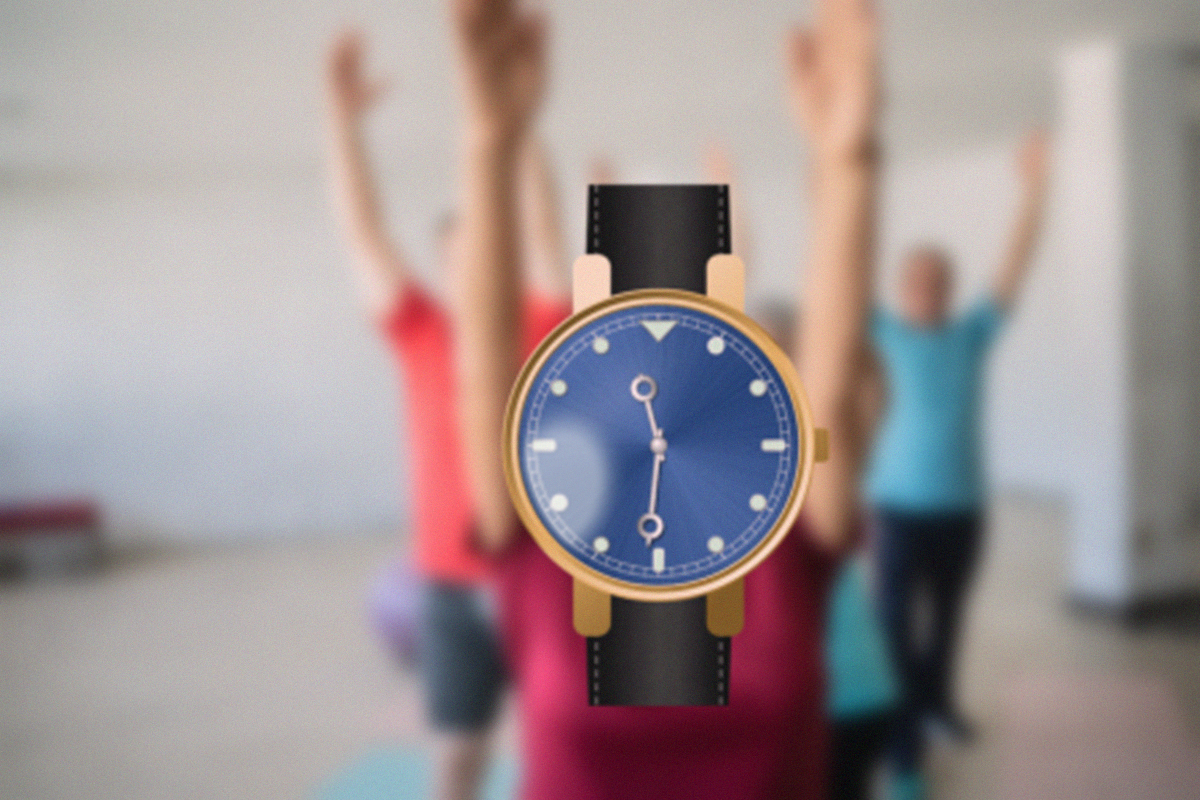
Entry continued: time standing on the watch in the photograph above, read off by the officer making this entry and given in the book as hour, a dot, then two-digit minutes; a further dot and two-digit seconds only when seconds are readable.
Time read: 11.31
